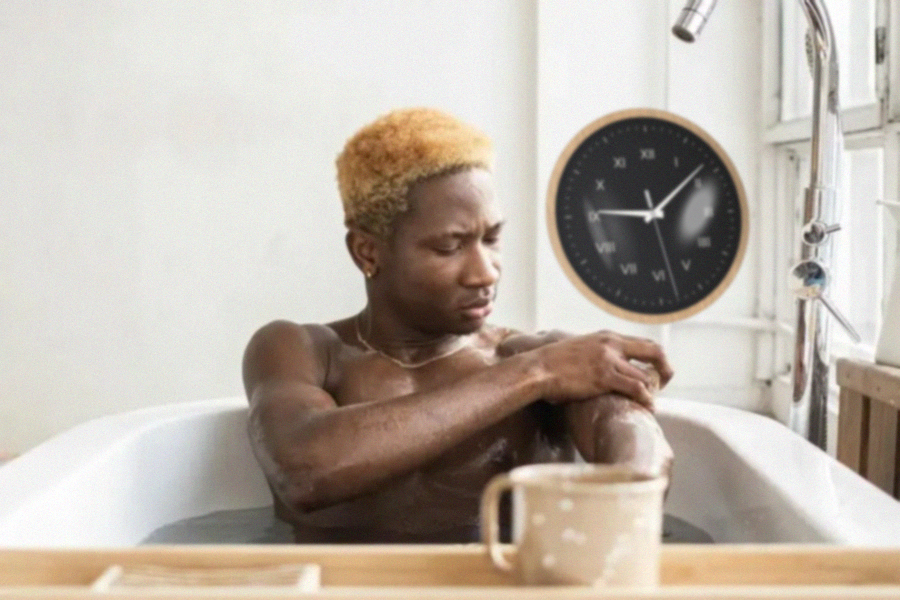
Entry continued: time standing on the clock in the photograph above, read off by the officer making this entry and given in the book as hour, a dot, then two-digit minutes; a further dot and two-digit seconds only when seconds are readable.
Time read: 9.08.28
